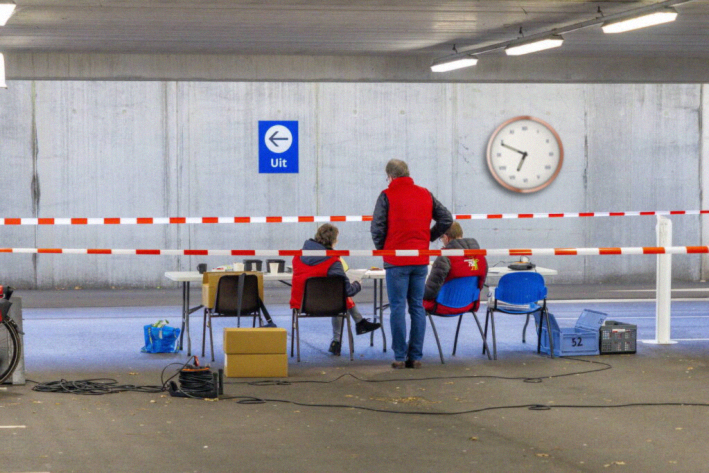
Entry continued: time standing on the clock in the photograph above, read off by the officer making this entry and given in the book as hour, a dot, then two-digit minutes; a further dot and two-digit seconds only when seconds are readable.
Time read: 6.49
